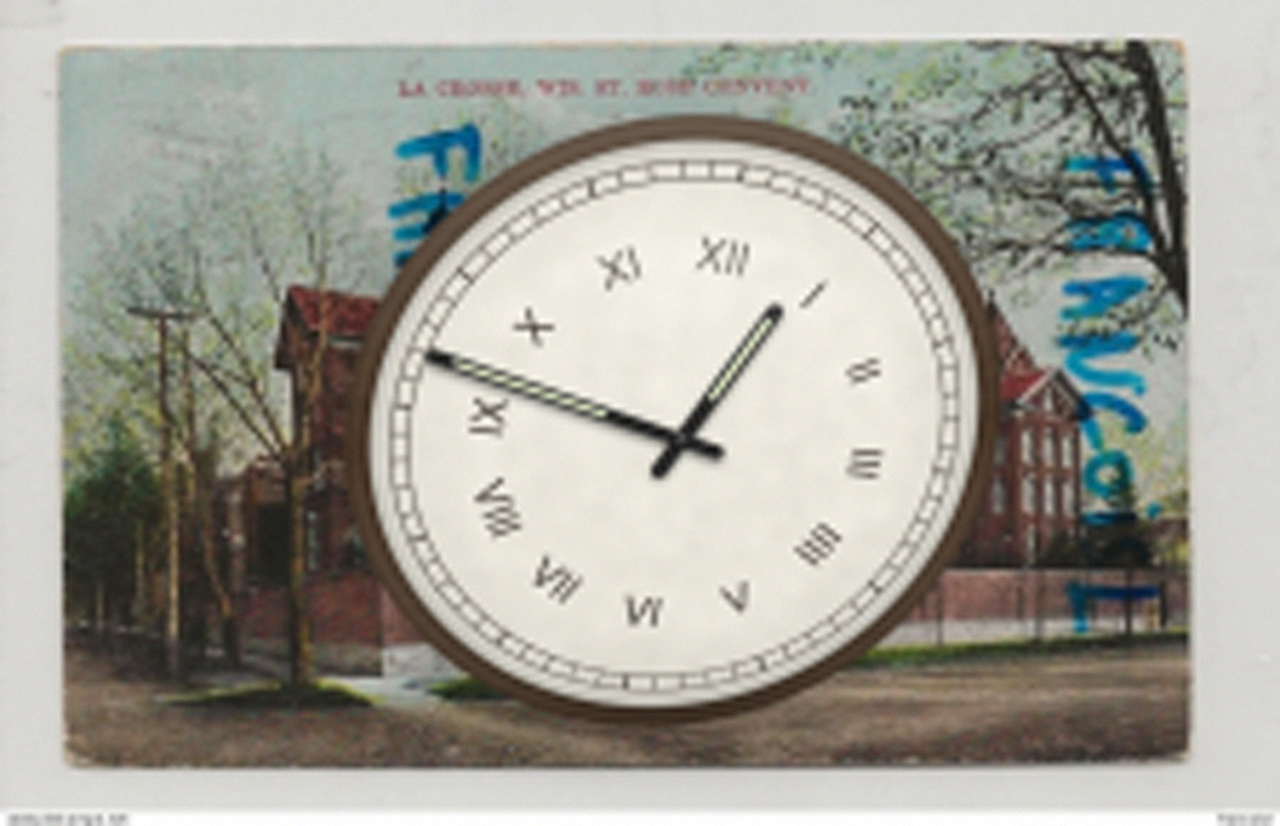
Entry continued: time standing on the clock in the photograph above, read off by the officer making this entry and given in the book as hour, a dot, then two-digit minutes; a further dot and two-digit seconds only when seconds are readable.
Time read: 12.47
